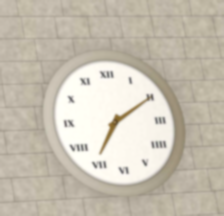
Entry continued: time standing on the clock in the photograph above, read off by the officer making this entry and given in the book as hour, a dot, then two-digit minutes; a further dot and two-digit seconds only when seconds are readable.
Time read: 7.10
